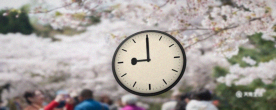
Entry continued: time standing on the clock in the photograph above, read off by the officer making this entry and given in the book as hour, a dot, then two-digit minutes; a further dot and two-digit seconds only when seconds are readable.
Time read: 9.00
